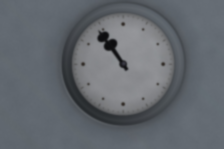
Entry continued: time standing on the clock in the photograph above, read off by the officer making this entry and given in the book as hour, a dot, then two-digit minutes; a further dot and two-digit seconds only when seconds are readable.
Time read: 10.54
